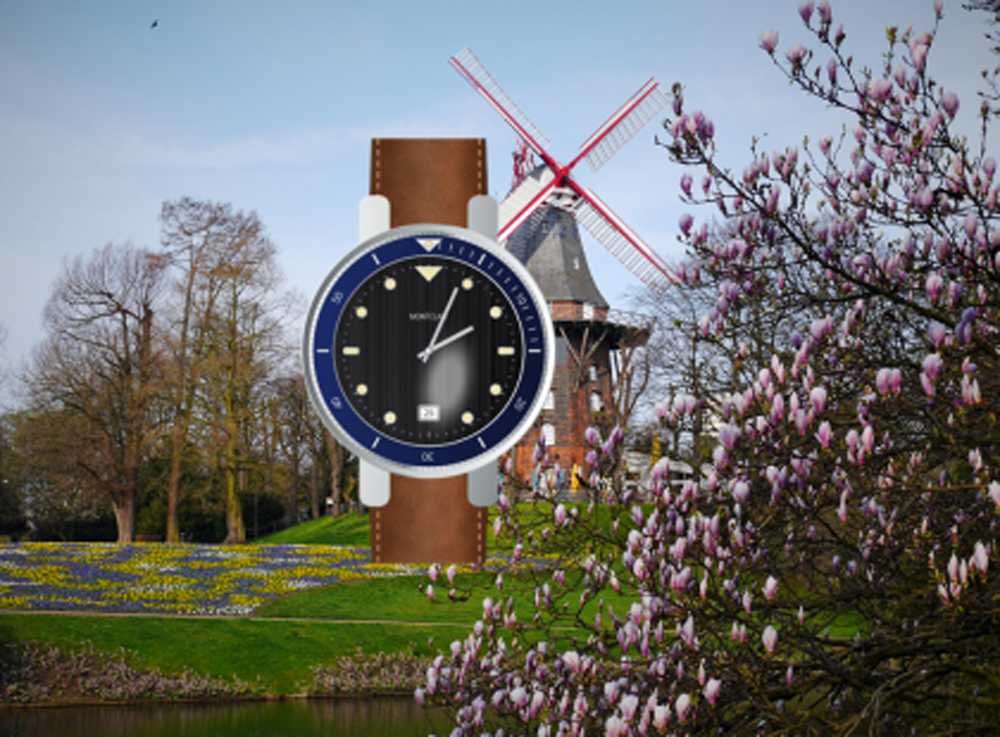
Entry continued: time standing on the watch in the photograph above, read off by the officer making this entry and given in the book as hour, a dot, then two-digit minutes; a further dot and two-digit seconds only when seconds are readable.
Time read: 2.04
